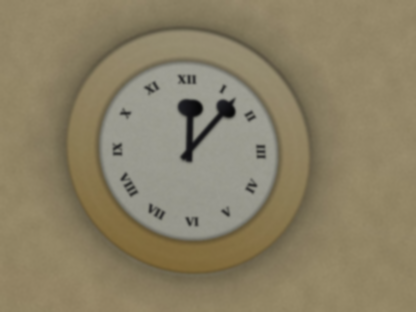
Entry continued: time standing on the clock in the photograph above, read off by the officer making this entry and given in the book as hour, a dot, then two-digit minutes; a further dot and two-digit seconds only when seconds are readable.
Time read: 12.07
